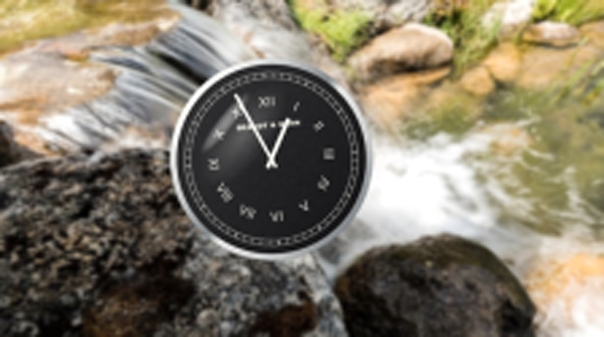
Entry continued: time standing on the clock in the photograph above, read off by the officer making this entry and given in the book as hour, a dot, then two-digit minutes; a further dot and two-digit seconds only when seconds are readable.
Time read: 12.56
